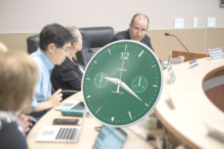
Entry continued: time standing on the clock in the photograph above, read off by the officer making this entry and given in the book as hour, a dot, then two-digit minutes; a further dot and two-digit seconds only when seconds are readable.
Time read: 9.20
